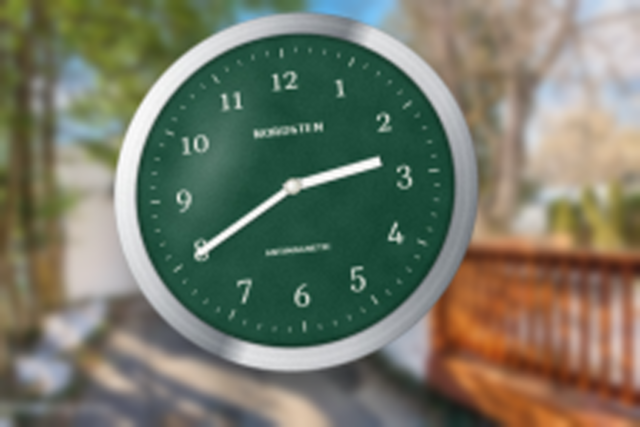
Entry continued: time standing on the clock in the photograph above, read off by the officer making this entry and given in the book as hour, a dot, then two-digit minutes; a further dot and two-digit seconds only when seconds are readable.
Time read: 2.40
